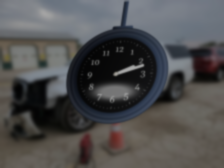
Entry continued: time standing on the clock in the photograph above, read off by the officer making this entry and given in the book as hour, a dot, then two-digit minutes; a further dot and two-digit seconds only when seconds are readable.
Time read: 2.12
